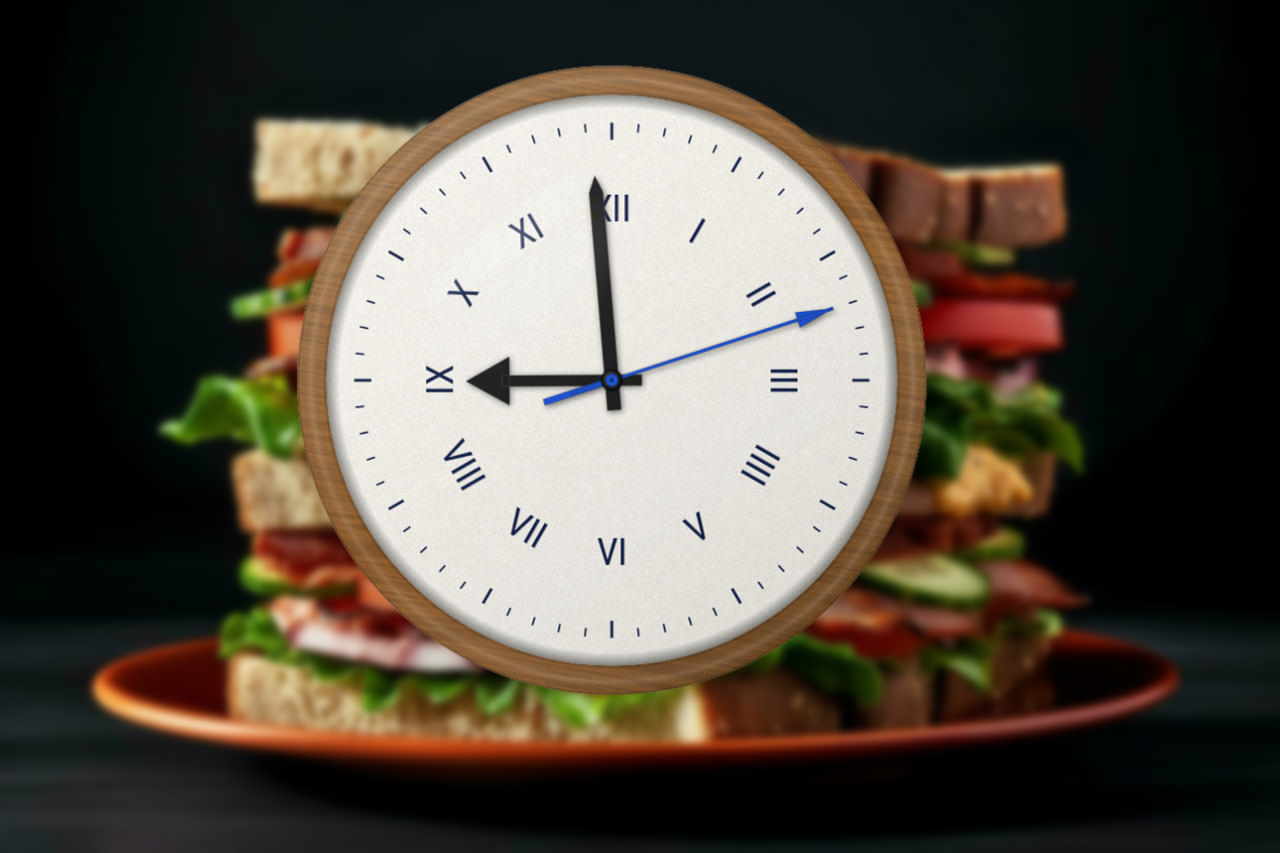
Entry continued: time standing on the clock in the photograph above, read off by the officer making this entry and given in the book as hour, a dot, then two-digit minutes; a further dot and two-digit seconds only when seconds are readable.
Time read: 8.59.12
